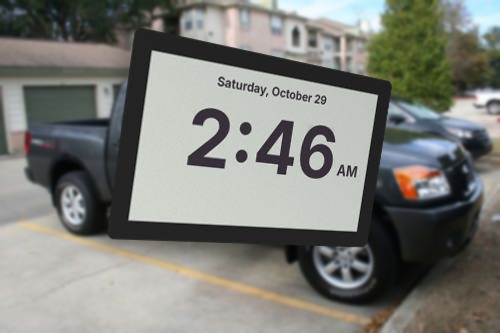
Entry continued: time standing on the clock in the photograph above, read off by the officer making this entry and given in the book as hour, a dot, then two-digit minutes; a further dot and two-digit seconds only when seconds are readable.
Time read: 2.46
